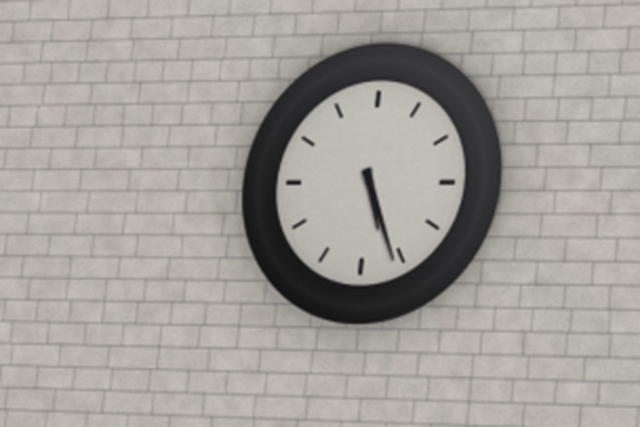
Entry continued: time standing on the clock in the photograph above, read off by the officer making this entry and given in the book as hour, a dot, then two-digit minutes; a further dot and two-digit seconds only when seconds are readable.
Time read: 5.26
